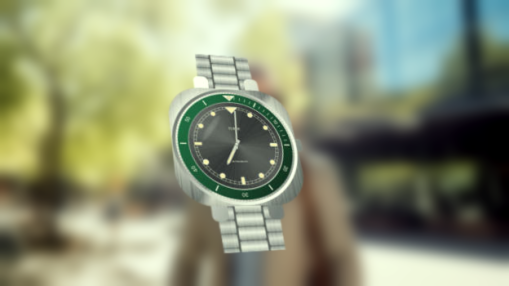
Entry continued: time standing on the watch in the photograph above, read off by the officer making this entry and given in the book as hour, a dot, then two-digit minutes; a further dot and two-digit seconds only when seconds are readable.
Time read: 7.01
